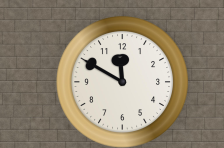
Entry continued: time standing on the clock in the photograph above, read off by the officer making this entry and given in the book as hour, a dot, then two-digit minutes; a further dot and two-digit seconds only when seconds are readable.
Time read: 11.50
